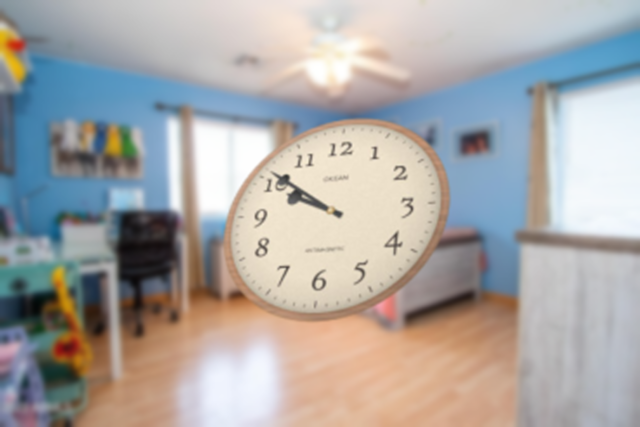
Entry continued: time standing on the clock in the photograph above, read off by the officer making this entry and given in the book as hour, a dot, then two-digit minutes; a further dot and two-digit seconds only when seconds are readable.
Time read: 9.51
